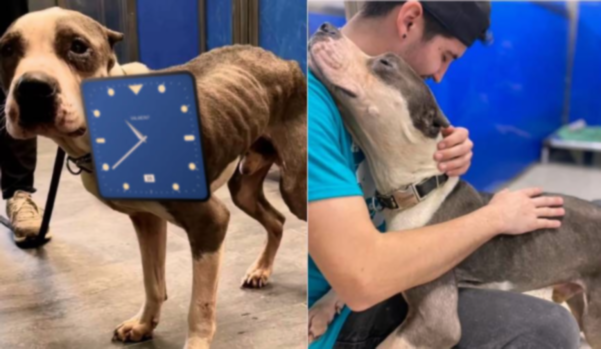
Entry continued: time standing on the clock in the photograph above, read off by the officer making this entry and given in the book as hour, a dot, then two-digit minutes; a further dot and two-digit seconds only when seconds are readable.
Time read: 10.39
